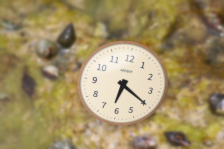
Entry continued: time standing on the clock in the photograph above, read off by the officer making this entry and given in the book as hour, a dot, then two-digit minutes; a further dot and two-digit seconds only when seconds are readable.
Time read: 6.20
